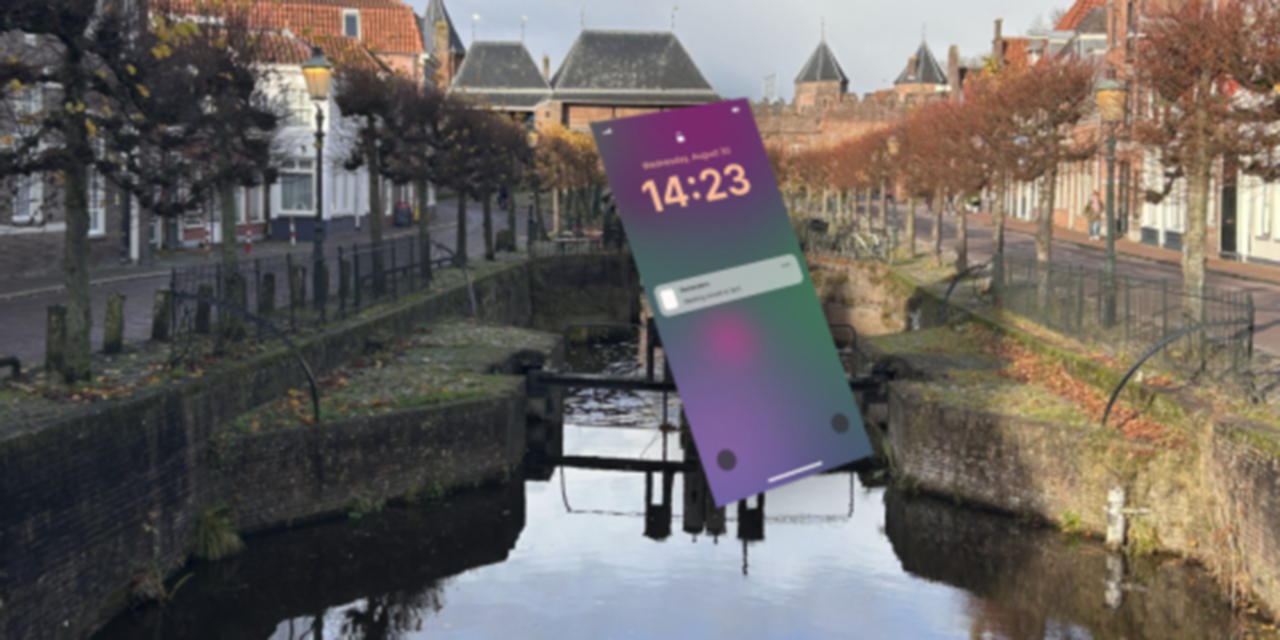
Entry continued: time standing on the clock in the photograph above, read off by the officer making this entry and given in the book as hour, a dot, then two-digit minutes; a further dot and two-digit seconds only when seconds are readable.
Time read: 14.23
